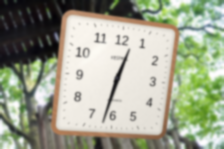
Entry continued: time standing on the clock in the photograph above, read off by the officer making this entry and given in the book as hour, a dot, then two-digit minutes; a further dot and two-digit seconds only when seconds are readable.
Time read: 12.32
